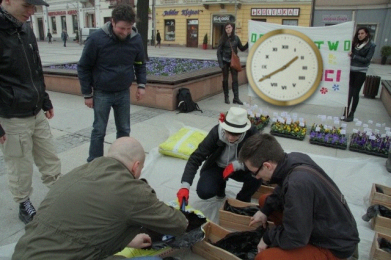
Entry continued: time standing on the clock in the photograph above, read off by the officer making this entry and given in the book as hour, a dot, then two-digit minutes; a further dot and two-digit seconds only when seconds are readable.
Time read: 1.40
